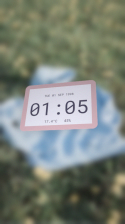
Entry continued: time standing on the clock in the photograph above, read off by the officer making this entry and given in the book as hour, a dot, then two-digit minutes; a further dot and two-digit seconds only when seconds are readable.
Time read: 1.05
